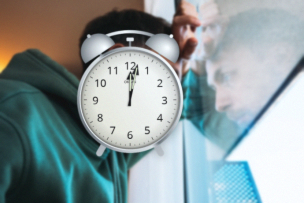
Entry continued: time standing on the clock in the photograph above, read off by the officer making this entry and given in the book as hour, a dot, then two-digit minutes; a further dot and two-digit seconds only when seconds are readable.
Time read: 12.02
